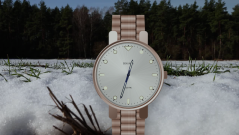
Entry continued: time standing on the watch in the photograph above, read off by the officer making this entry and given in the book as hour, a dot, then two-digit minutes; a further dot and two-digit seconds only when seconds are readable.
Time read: 12.33
